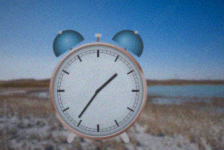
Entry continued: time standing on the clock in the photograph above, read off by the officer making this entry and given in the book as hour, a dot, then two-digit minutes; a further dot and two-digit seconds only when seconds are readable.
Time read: 1.36
